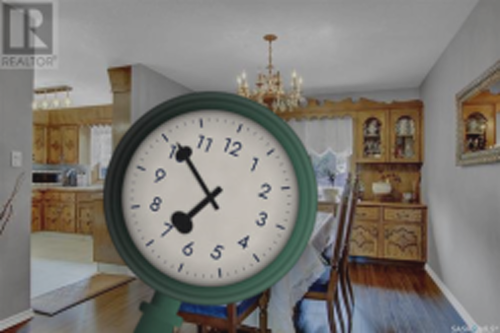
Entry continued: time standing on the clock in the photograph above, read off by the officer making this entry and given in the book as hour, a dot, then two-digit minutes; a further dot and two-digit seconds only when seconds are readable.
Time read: 6.51
